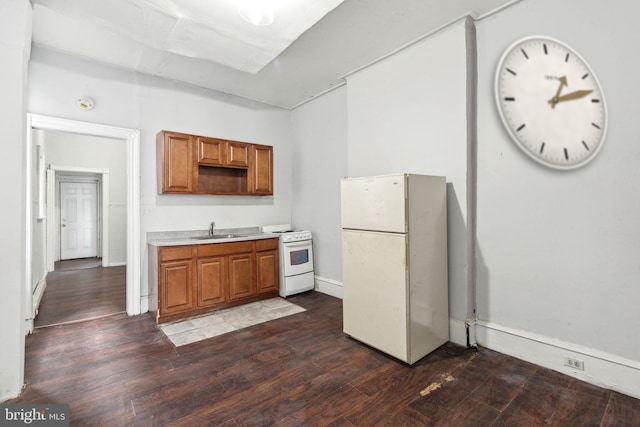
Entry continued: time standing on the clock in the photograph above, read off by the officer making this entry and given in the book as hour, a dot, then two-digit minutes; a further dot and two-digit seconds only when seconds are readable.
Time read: 1.13
